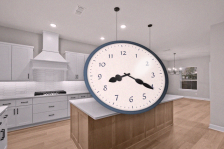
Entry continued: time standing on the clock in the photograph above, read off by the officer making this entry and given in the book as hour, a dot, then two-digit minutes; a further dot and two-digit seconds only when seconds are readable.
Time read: 8.21
